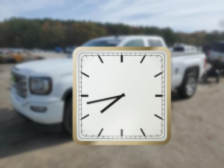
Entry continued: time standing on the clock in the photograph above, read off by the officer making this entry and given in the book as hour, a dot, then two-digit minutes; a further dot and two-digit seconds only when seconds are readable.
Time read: 7.43
